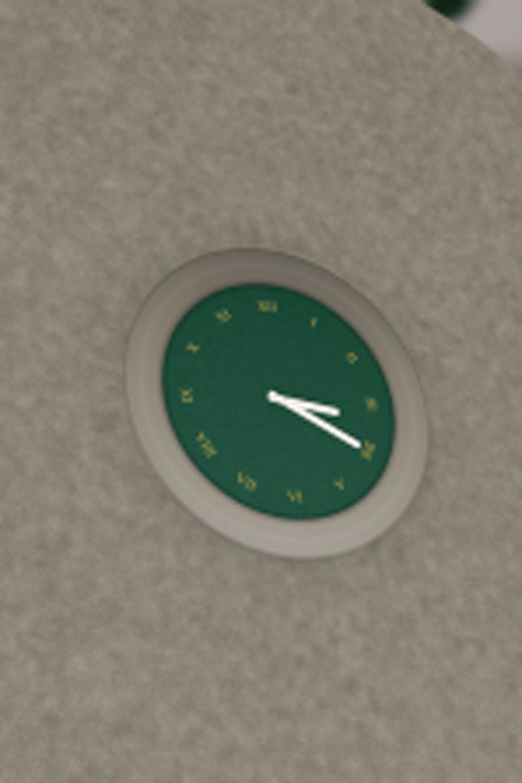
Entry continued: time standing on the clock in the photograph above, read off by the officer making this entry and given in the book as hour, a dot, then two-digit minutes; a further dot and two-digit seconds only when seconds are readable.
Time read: 3.20
